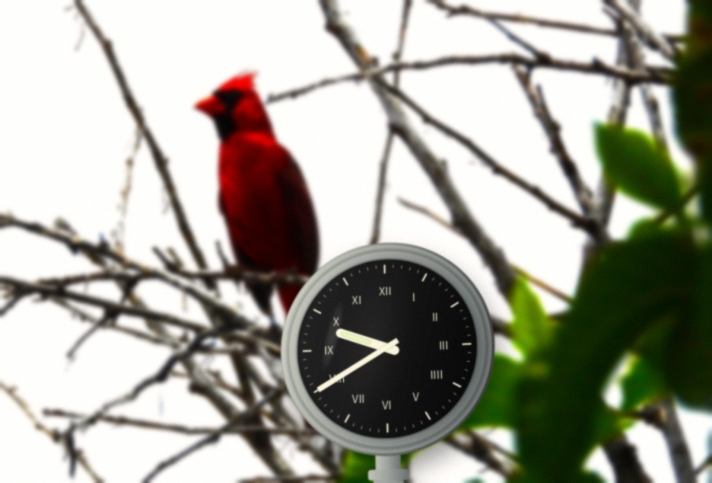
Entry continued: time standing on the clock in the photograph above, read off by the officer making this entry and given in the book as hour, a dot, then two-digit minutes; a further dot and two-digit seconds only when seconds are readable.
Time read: 9.40
